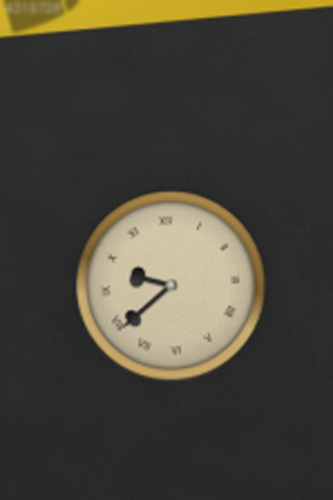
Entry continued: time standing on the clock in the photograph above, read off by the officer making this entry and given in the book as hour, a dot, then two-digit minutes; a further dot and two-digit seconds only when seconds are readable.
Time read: 9.39
